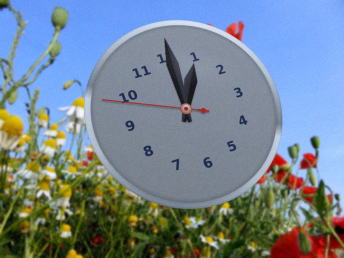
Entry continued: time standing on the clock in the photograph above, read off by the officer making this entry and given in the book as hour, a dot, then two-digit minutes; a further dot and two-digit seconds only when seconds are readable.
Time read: 1.00.49
